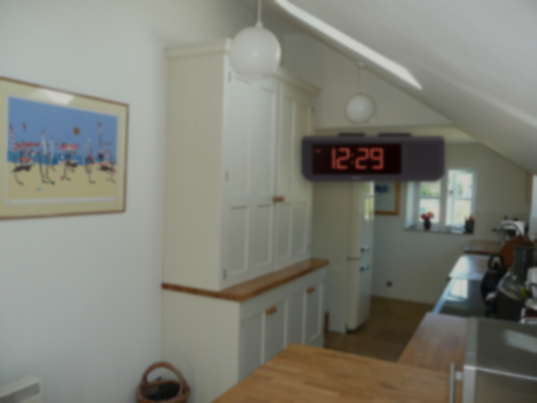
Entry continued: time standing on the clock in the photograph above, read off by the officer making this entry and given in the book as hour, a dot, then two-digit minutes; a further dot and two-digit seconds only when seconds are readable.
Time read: 12.29
